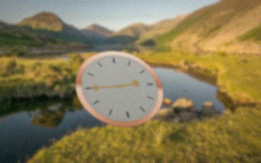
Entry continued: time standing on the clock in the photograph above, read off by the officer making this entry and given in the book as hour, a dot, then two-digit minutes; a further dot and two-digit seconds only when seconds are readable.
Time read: 2.45
